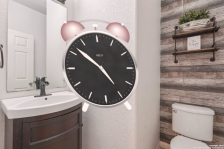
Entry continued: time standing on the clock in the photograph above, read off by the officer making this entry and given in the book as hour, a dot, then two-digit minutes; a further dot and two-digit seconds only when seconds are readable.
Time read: 4.52
